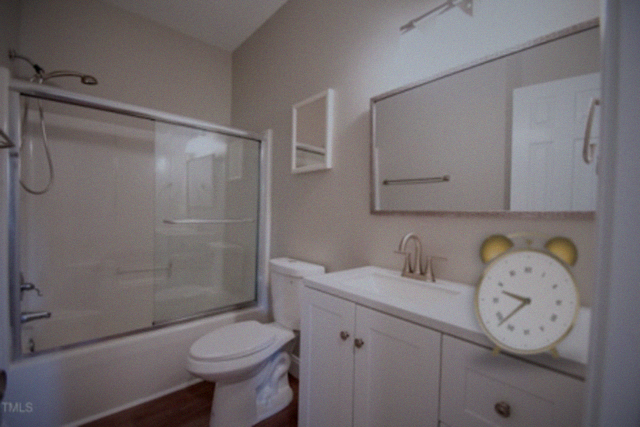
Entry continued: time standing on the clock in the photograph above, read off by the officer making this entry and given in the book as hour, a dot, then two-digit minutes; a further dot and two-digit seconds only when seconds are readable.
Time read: 9.38
